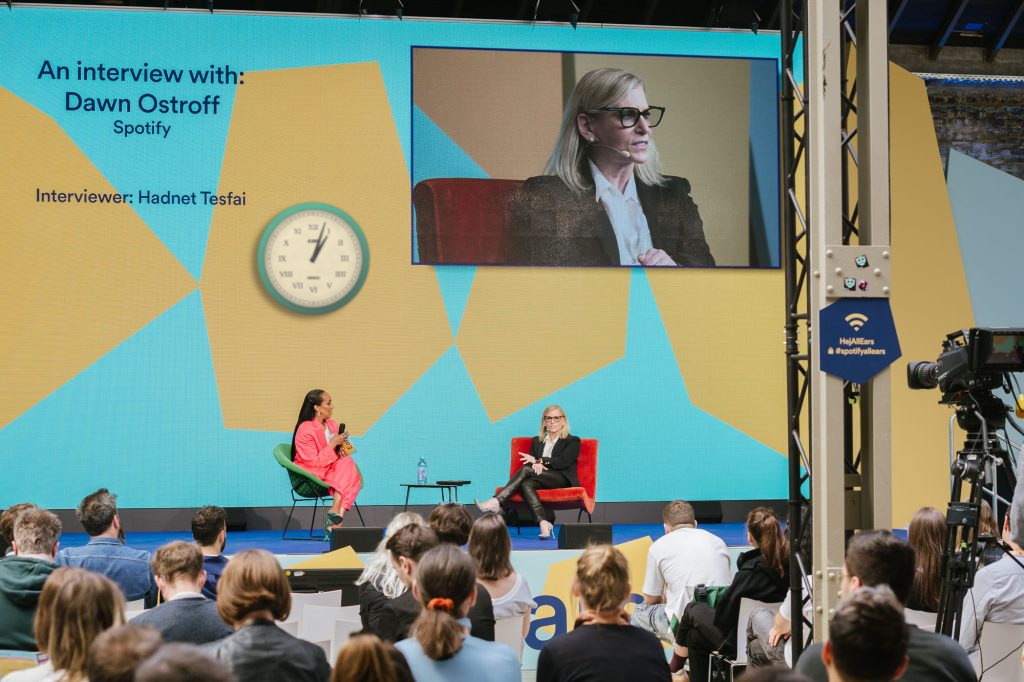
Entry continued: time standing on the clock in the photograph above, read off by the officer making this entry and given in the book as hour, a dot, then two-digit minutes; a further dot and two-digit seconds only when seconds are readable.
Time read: 1.03
